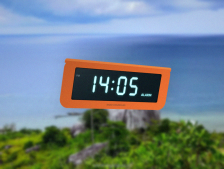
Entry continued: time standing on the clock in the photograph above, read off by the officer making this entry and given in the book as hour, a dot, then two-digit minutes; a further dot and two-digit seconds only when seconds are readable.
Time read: 14.05
